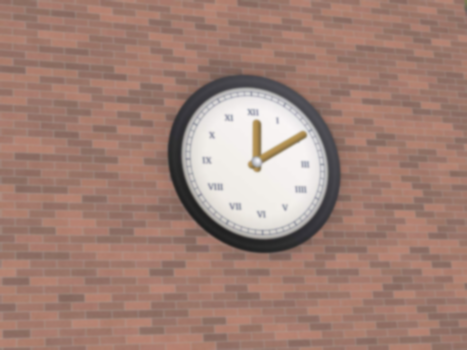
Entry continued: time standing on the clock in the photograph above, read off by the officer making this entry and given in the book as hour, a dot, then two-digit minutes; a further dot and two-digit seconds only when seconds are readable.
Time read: 12.10
